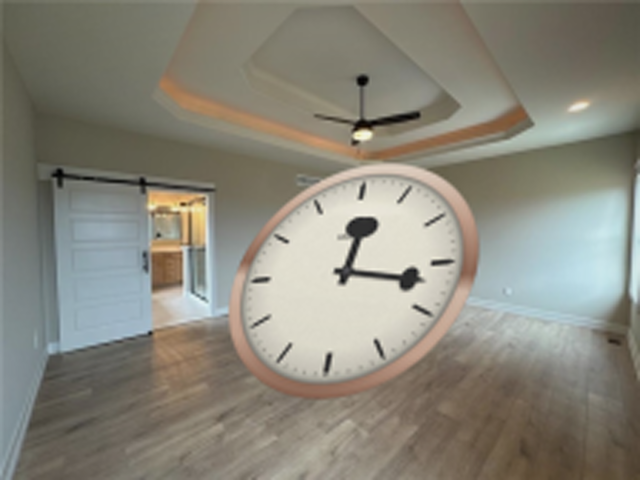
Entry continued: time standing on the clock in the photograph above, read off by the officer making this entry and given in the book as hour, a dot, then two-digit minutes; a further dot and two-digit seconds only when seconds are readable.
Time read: 12.17
